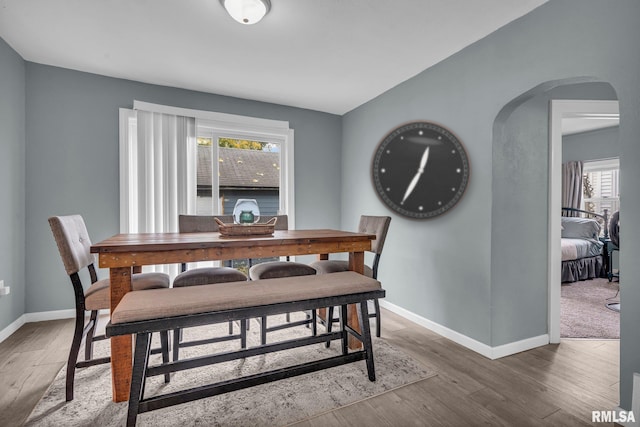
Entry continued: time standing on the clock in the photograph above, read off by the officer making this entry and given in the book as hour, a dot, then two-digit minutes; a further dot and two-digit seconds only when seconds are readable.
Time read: 12.35
